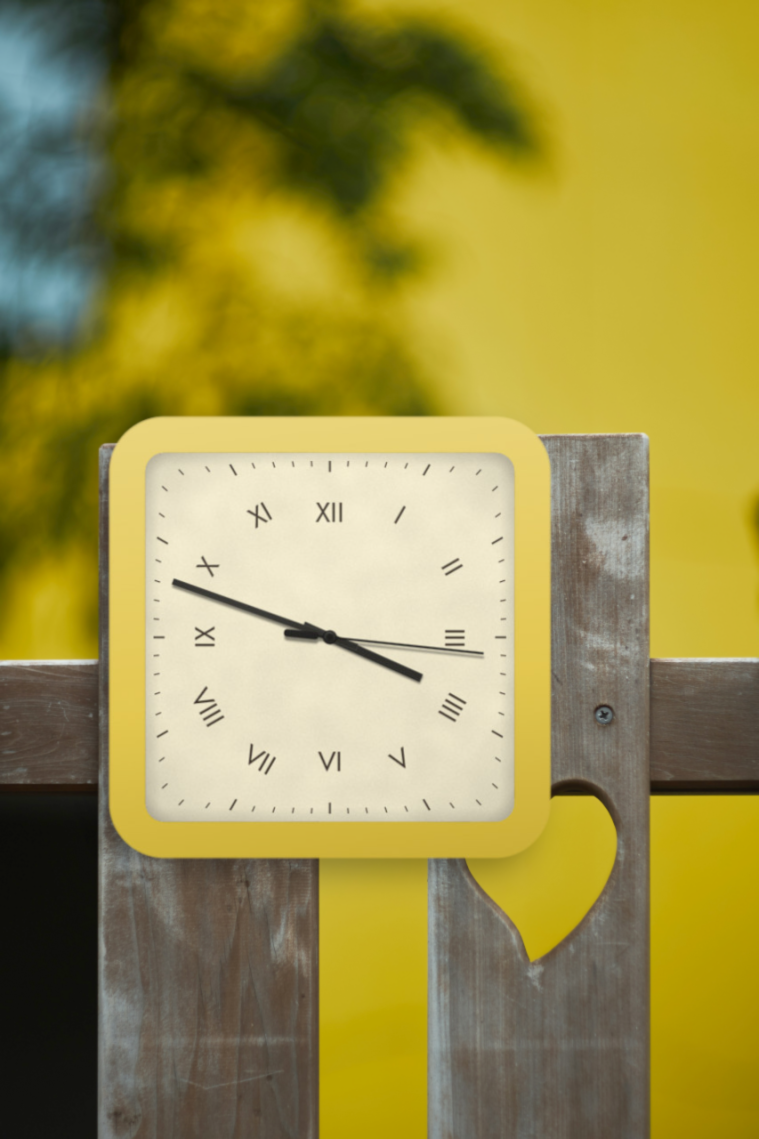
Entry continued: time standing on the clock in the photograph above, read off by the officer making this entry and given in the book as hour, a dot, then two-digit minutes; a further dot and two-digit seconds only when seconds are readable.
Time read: 3.48.16
